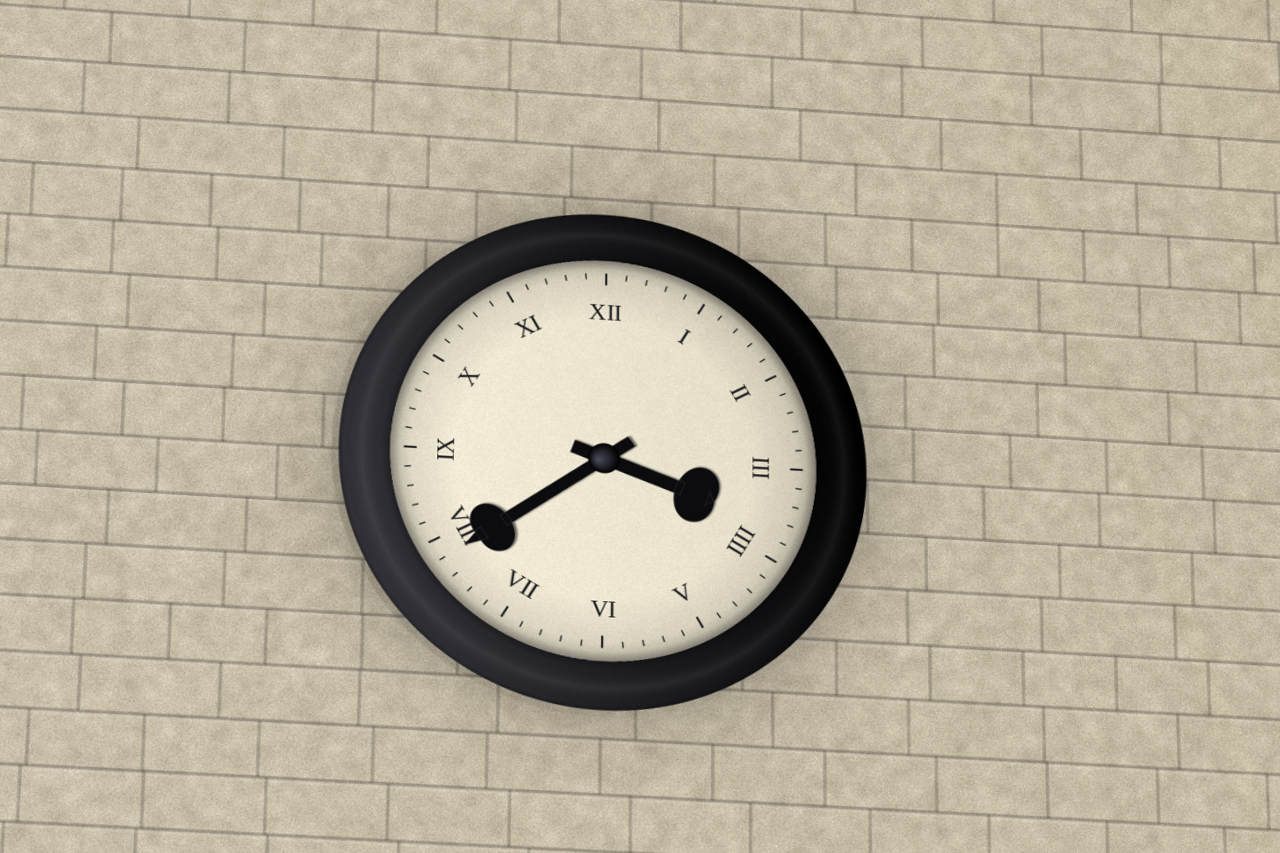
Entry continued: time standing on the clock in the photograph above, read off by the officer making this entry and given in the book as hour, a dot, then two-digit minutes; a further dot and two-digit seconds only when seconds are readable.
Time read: 3.39
